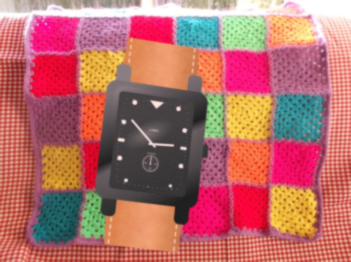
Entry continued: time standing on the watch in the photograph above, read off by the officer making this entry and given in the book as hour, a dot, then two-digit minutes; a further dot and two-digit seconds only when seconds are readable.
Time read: 2.52
